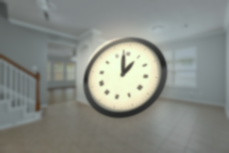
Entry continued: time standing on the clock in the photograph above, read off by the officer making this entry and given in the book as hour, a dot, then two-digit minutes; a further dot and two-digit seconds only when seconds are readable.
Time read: 12.58
